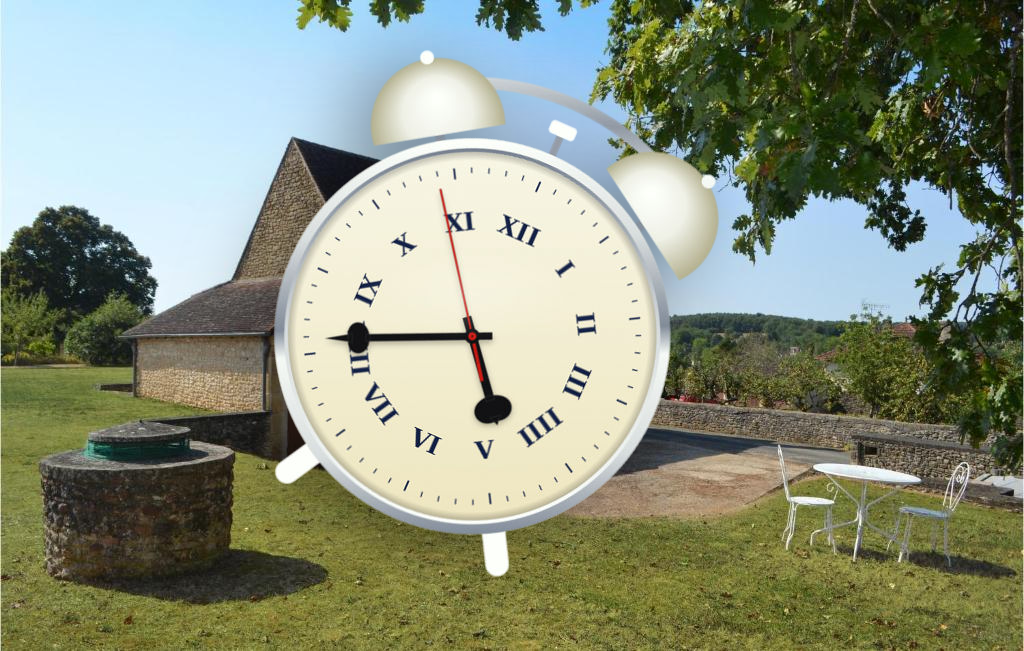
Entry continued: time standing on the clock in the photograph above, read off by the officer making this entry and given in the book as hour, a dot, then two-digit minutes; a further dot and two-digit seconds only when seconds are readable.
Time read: 4.40.54
